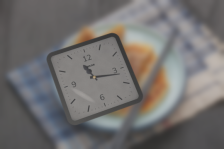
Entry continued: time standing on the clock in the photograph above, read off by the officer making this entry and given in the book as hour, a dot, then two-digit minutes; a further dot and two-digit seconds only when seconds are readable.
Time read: 11.17
